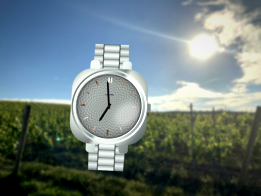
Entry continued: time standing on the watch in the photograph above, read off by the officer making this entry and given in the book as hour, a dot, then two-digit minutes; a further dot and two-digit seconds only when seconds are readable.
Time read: 6.59
